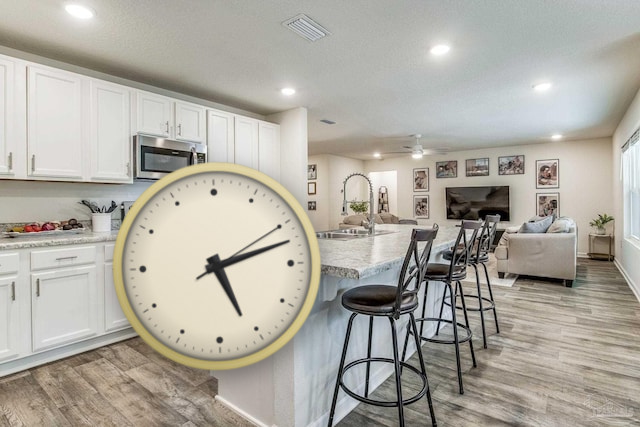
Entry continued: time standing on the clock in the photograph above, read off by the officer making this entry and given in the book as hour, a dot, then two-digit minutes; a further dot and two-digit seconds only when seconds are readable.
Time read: 5.12.10
